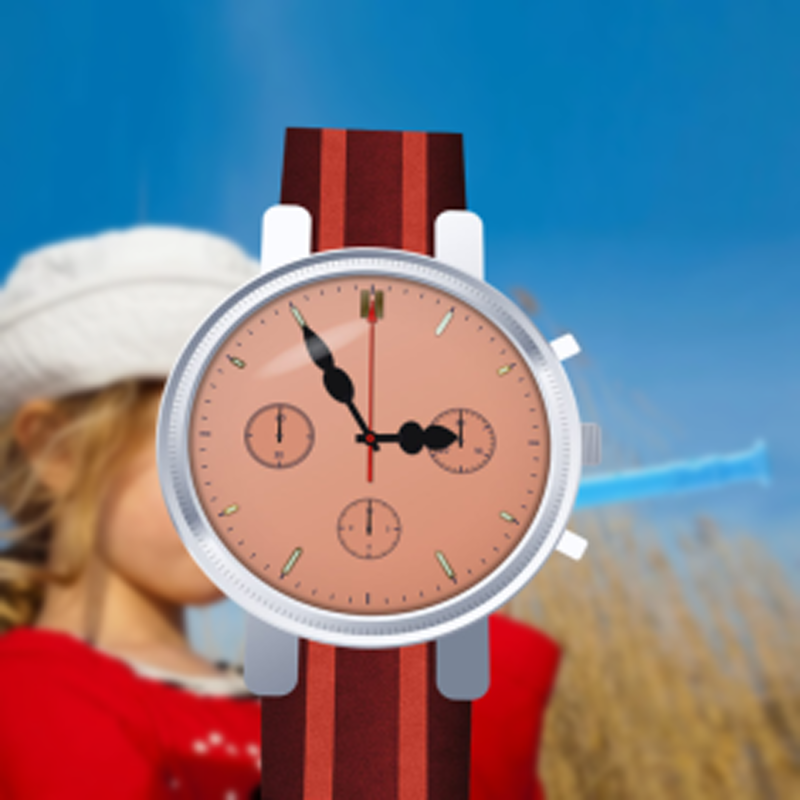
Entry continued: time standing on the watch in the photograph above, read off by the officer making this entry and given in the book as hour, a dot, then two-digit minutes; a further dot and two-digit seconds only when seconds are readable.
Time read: 2.55
